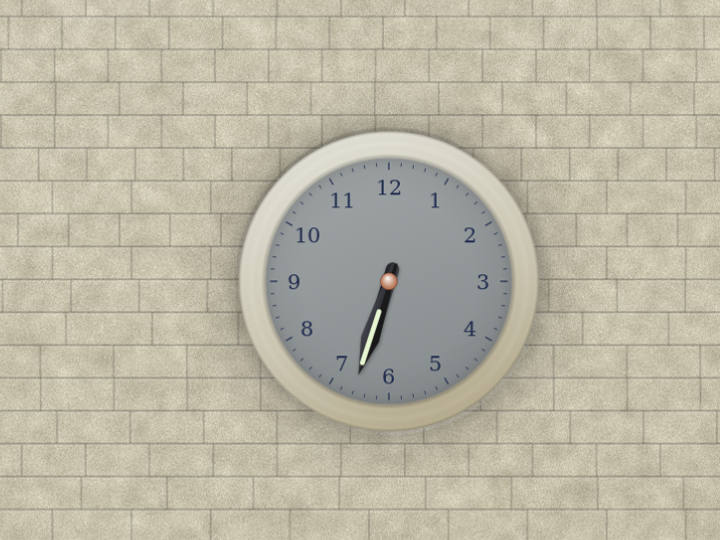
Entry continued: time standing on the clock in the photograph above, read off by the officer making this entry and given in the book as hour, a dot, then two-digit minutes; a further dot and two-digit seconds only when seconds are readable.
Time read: 6.33
